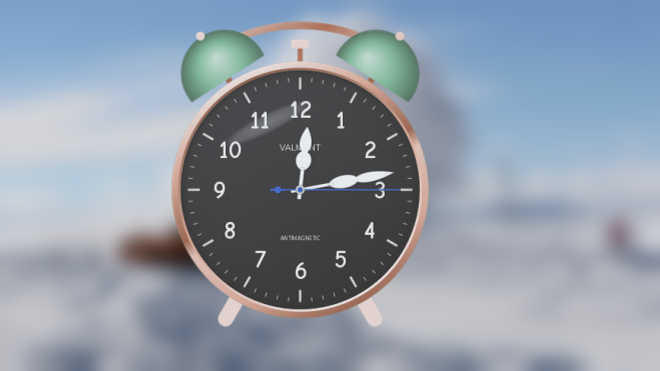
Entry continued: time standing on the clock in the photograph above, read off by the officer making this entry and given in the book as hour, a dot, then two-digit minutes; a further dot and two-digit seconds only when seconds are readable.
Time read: 12.13.15
